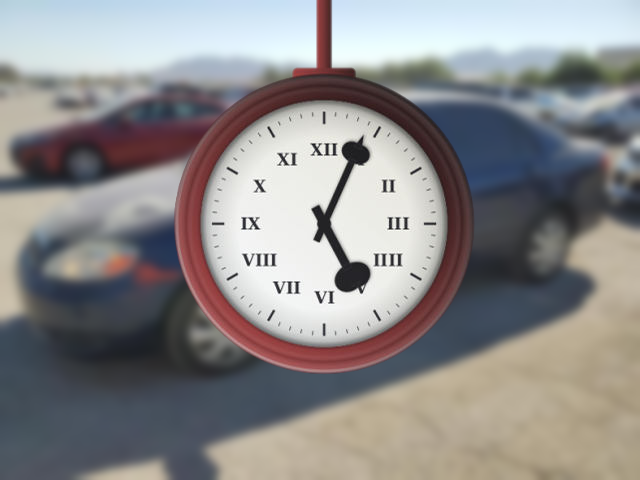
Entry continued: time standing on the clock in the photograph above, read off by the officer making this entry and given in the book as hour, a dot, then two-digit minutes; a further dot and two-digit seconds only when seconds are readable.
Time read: 5.04
